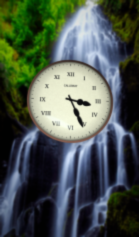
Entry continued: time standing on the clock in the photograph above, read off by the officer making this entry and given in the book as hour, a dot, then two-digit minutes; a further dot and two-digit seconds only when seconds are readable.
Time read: 3.26
